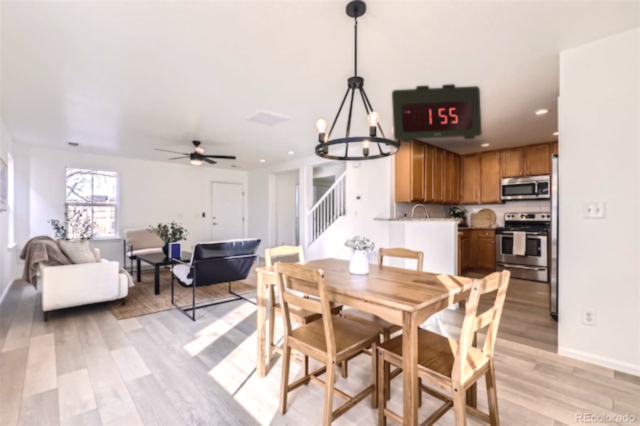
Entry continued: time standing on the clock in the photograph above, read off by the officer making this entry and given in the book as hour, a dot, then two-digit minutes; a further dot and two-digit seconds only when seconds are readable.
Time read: 1.55
